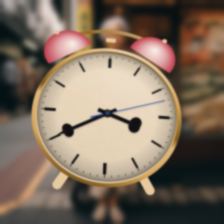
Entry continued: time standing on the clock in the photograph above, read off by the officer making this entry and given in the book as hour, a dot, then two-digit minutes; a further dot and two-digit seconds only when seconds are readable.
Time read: 3.40.12
